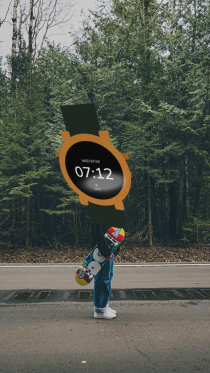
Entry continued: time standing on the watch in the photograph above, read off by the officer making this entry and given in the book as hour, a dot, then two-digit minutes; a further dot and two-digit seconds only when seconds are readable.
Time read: 7.12
